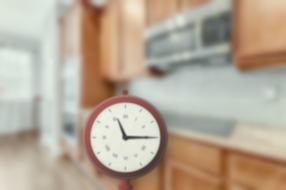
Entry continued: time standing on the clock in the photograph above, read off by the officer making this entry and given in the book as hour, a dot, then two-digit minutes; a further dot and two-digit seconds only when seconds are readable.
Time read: 11.15
